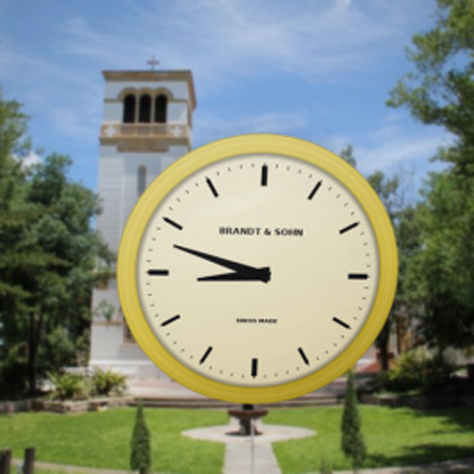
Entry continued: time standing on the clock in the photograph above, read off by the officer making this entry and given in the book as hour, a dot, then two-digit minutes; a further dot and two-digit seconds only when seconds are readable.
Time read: 8.48
